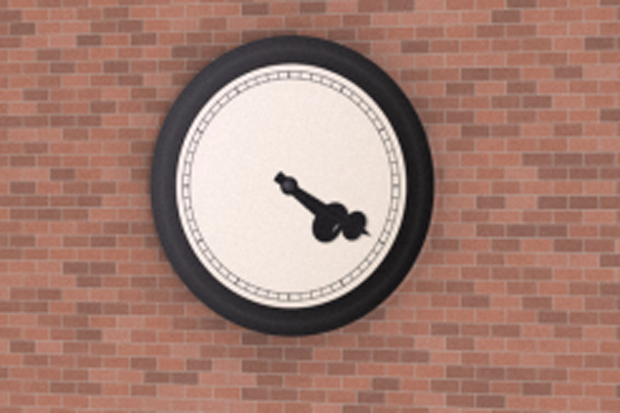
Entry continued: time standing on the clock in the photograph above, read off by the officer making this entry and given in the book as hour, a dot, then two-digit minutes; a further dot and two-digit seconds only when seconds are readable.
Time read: 4.20
